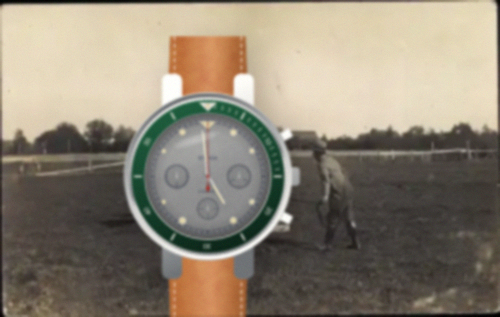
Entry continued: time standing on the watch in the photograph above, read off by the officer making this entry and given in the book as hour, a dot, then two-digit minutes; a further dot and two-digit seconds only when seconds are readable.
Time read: 4.59
